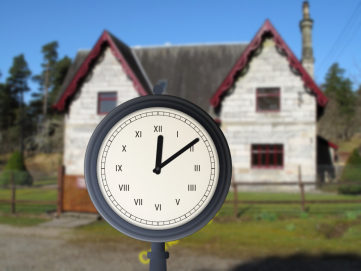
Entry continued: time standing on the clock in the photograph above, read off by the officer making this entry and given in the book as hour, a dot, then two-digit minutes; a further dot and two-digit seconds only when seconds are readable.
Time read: 12.09
